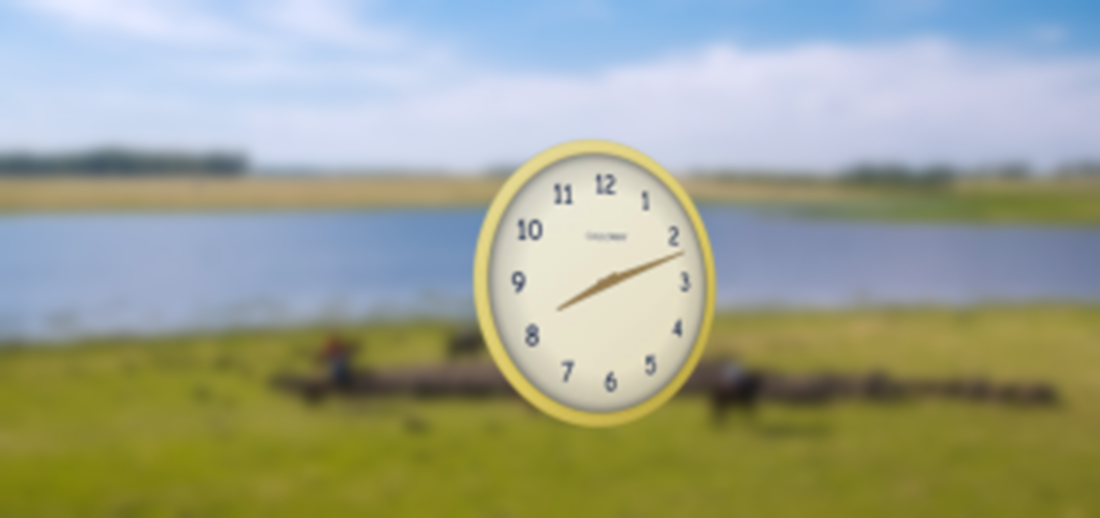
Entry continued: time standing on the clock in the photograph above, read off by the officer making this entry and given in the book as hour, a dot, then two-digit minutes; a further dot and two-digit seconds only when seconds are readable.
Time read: 8.12
